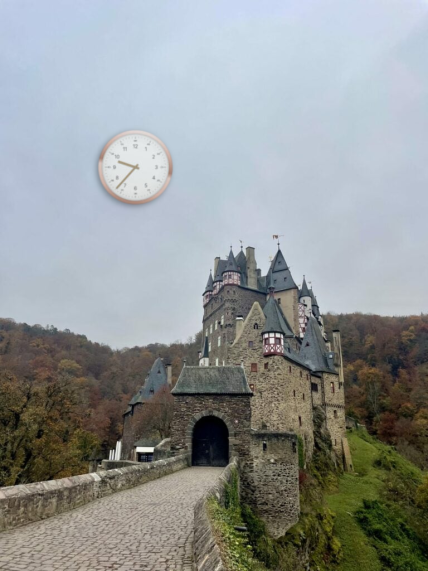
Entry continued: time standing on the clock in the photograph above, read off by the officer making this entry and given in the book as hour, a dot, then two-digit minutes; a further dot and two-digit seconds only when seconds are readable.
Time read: 9.37
